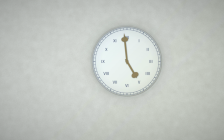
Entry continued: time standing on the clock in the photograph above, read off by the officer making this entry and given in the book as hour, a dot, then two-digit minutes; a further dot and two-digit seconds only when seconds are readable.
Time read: 4.59
